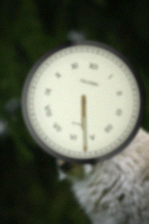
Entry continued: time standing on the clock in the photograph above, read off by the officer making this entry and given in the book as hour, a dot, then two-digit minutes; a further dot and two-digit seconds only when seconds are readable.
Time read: 5.27
